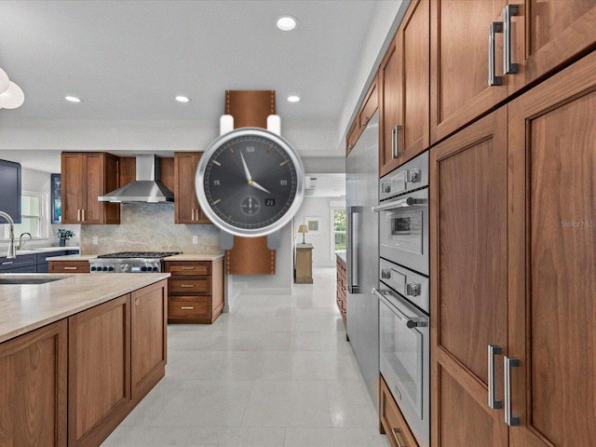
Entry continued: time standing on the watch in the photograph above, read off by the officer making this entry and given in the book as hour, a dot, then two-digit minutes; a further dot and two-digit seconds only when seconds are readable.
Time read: 3.57
